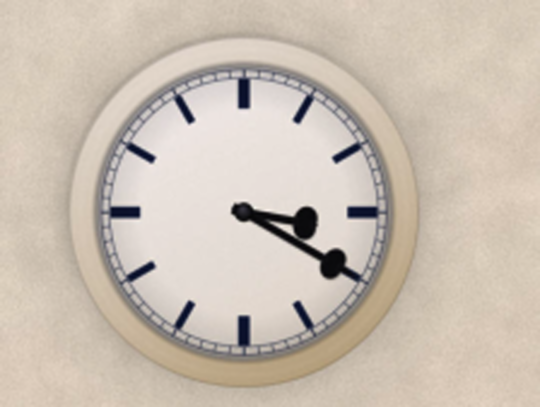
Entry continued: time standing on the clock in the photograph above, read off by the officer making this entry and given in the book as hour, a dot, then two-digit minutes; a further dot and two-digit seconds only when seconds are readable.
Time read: 3.20
